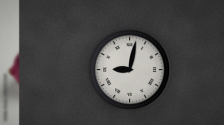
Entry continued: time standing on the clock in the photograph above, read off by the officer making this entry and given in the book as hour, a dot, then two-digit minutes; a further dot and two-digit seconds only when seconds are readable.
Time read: 9.02
